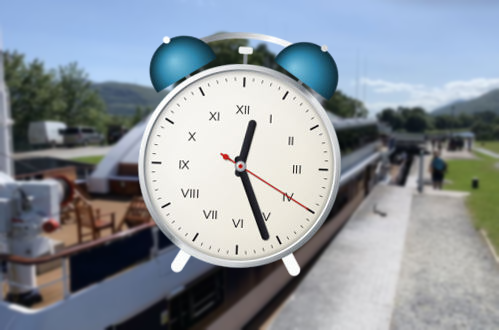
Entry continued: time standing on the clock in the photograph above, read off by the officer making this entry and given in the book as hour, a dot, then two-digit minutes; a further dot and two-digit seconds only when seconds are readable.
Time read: 12.26.20
